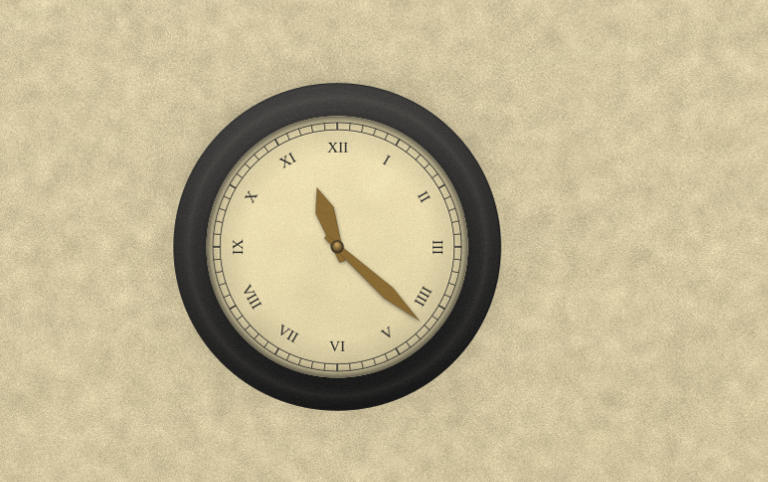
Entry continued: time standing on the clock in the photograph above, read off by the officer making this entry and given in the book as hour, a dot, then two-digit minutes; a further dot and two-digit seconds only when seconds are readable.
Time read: 11.22
